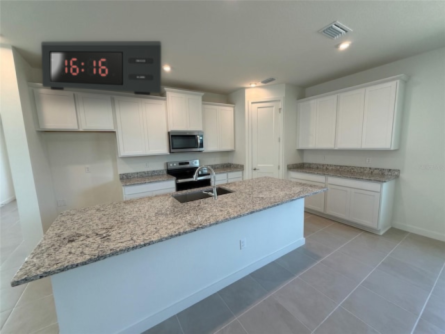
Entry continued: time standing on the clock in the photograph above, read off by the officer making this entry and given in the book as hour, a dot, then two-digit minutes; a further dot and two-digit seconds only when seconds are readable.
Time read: 16.16
